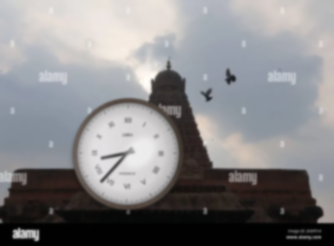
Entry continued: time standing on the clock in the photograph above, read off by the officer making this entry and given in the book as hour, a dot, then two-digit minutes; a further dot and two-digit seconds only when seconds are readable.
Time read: 8.37
